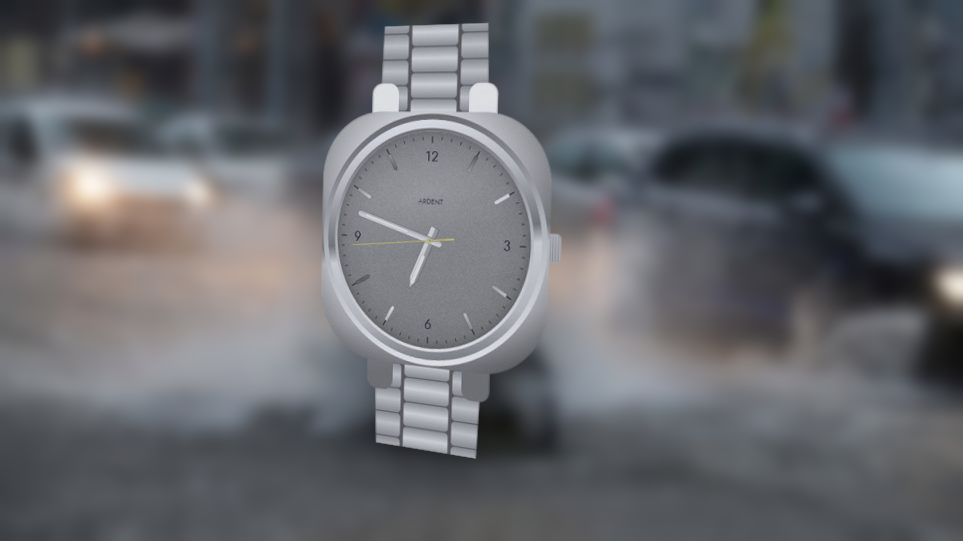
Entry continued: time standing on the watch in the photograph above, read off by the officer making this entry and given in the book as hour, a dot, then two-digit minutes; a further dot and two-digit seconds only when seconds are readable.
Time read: 6.47.44
